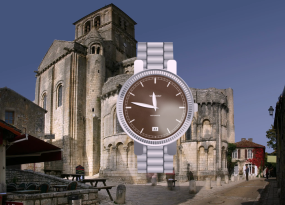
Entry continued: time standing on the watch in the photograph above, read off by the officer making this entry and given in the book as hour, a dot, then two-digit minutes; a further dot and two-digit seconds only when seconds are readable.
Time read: 11.47
